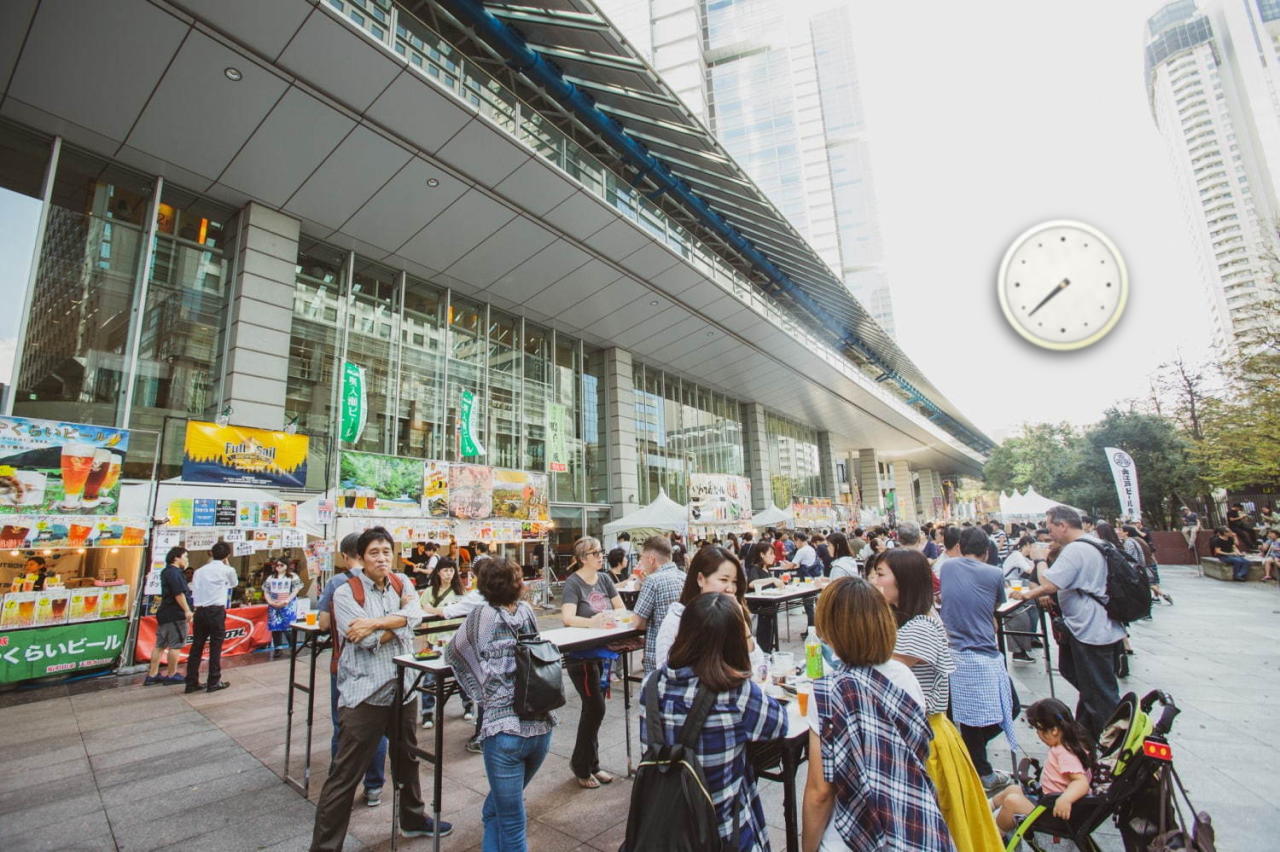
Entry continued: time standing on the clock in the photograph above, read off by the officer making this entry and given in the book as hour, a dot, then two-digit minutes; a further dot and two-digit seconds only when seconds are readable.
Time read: 7.38
